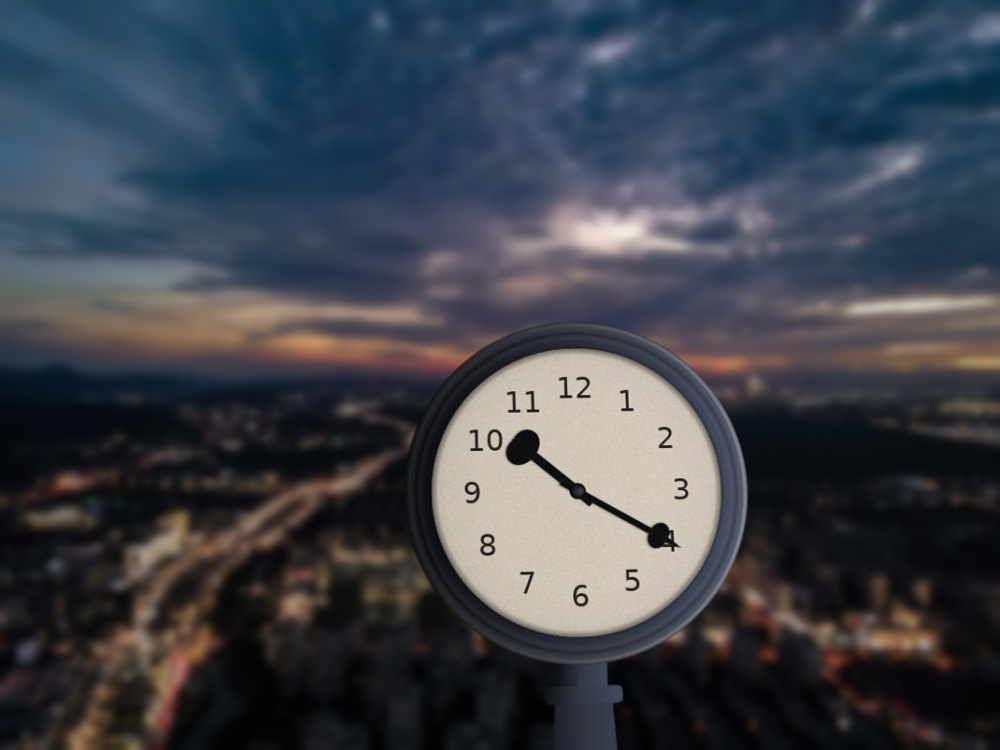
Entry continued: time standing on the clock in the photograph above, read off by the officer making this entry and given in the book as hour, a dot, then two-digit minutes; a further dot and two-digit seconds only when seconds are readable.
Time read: 10.20
